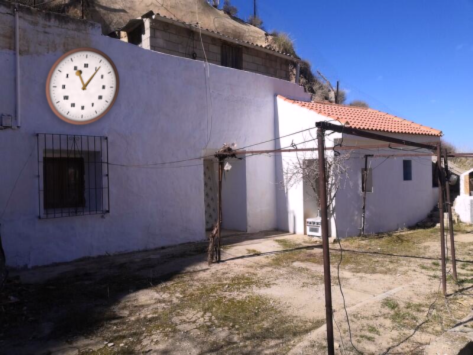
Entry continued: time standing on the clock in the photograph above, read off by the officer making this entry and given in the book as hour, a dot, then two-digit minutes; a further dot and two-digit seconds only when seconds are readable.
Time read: 11.06
